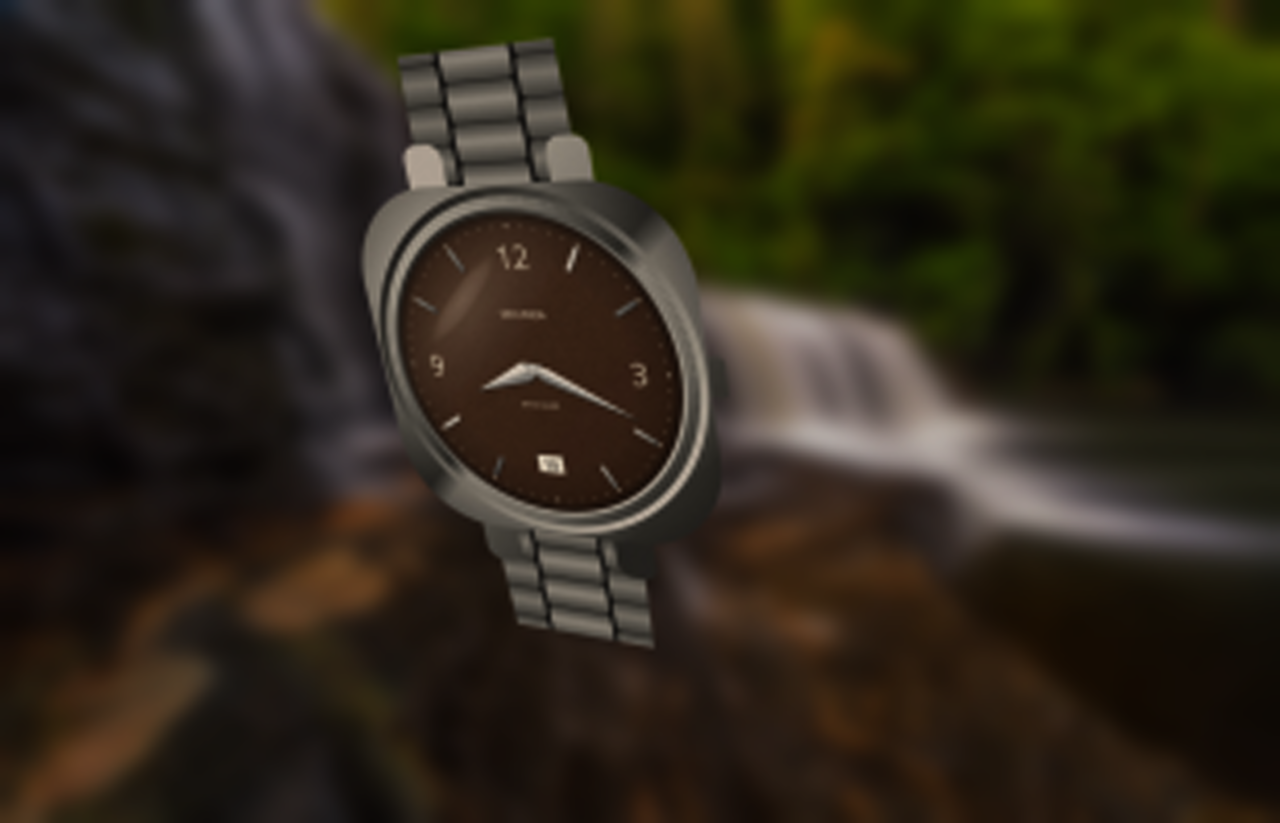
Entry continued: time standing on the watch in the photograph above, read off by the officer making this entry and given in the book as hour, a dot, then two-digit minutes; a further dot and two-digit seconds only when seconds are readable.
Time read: 8.19
